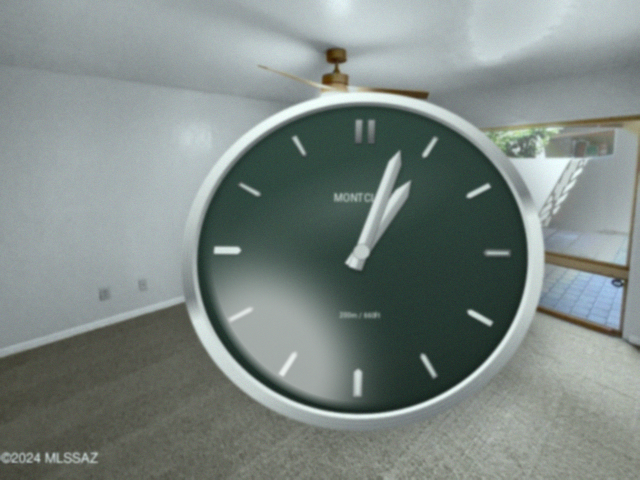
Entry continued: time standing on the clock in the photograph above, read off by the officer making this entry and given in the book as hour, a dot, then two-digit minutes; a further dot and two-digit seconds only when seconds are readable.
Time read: 1.03
